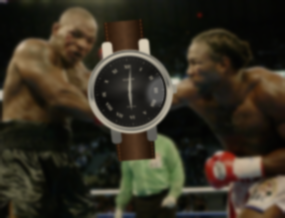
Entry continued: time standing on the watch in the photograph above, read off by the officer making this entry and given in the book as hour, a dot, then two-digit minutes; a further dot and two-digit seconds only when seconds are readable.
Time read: 6.01
